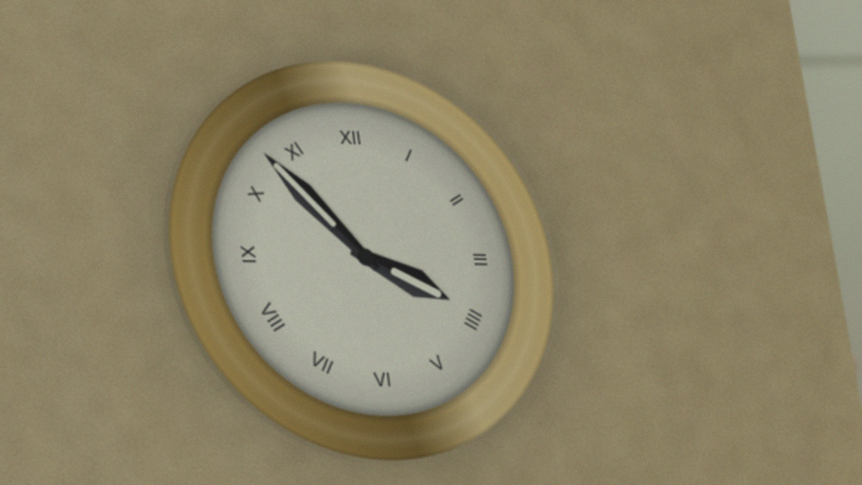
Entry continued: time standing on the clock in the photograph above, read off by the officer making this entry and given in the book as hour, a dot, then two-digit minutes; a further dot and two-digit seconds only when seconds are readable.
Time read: 3.53
